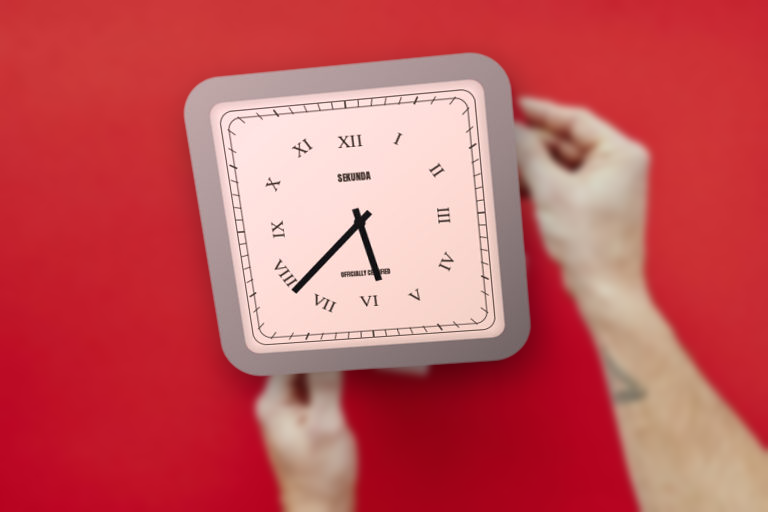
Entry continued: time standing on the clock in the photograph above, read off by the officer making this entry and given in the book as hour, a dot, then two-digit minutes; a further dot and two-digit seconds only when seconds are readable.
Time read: 5.38
